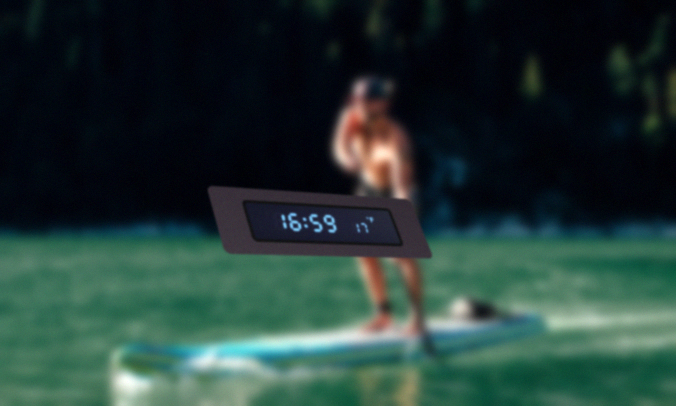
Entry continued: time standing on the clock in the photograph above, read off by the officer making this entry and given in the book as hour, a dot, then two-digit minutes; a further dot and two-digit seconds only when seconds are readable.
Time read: 16.59
